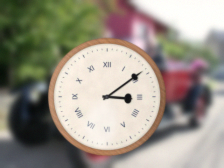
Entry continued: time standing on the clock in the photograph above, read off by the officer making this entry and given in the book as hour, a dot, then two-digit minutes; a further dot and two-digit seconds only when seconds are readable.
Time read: 3.09
